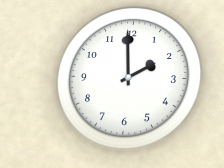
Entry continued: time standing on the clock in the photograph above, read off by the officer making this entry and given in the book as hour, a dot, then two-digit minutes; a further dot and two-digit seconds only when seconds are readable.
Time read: 1.59
